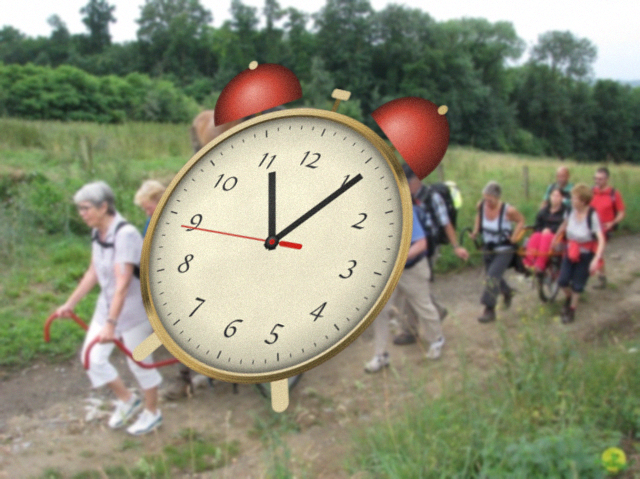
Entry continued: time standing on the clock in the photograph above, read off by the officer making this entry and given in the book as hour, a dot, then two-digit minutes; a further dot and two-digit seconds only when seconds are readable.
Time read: 11.05.44
